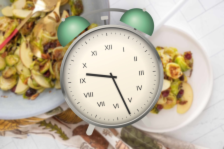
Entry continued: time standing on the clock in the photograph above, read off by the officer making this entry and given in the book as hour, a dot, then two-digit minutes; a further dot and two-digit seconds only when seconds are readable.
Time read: 9.27
